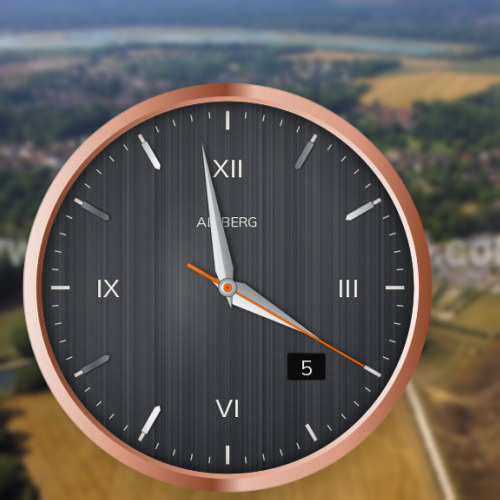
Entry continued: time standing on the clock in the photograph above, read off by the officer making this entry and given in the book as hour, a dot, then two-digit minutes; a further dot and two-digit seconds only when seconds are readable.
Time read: 3.58.20
